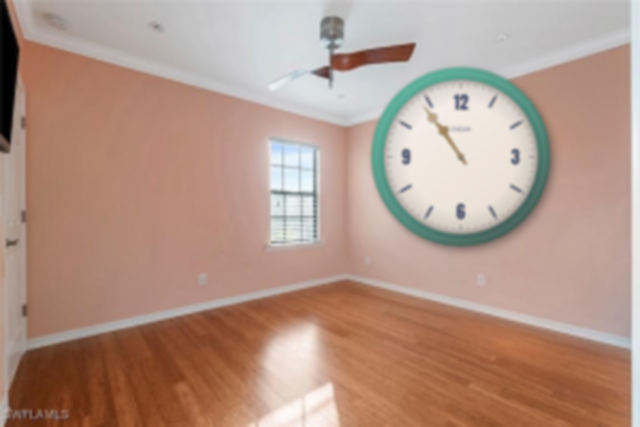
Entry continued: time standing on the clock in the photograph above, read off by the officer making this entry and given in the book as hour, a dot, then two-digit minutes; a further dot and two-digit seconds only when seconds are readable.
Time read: 10.54
